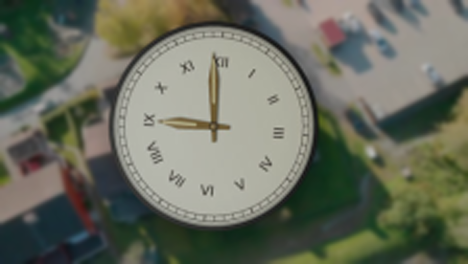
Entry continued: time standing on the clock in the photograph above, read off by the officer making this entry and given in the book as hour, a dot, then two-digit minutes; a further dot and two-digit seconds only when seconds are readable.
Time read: 8.59
